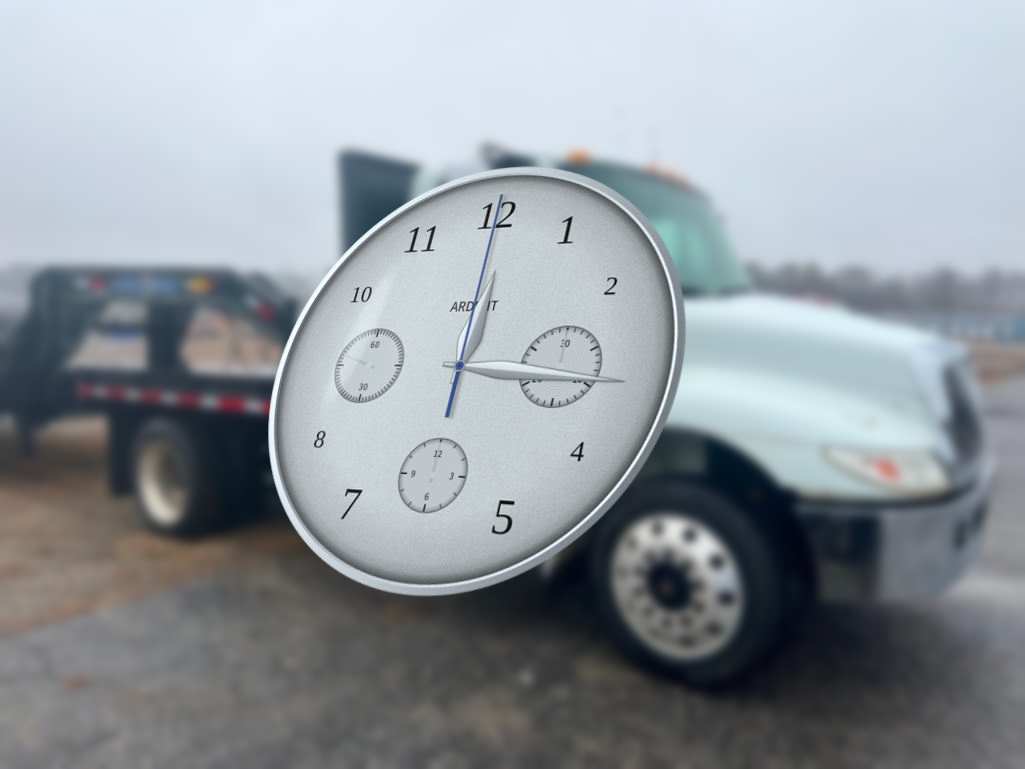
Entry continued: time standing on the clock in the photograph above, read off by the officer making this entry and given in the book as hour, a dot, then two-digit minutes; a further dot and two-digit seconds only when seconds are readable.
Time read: 12.15.48
